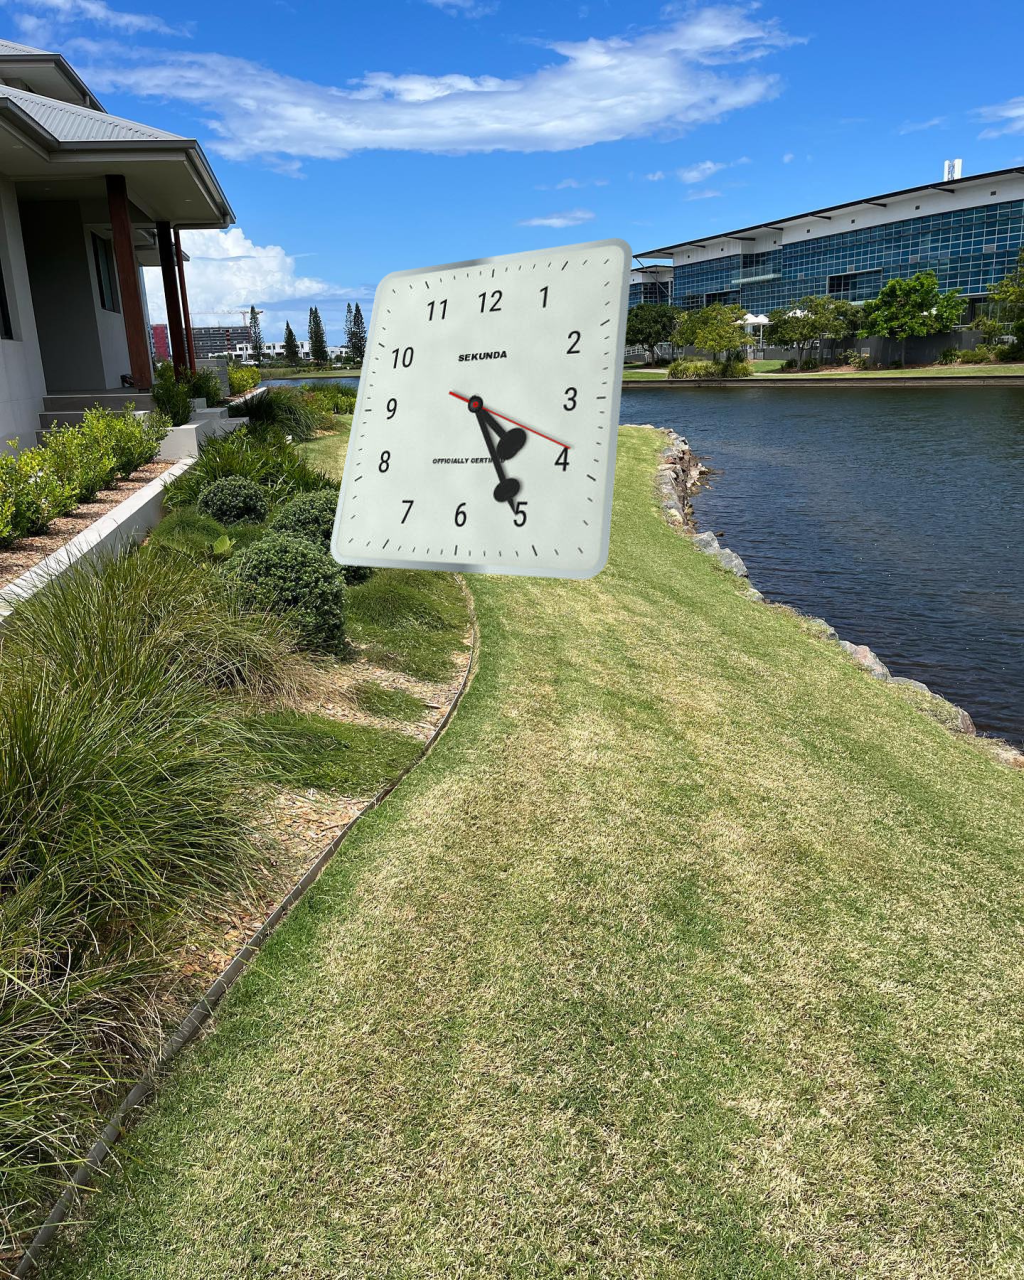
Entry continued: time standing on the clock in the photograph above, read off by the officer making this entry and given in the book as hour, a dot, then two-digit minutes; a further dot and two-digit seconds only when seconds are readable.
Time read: 4.25.19
